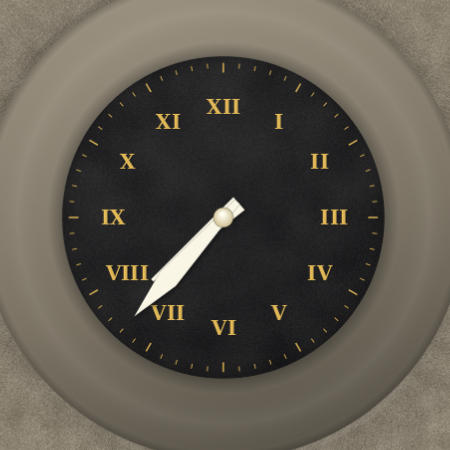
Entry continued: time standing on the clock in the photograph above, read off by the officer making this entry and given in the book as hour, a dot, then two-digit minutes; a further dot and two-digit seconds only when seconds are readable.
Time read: 7.37
